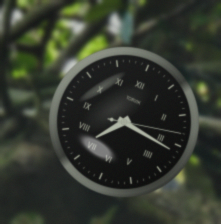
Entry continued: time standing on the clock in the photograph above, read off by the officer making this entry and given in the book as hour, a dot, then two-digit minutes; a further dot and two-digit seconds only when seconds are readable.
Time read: 7.16.13
